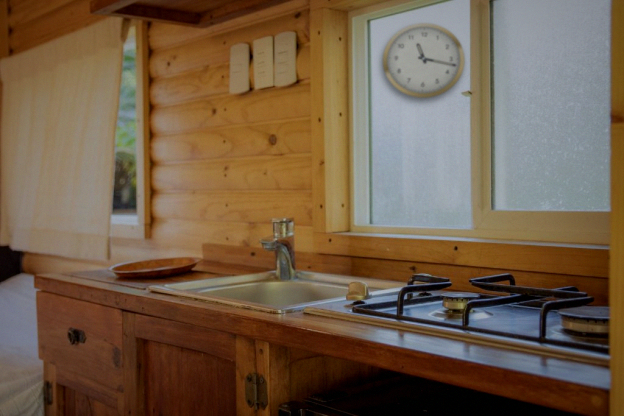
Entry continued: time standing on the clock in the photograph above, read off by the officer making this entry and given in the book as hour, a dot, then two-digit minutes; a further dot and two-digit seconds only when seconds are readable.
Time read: 11.17
